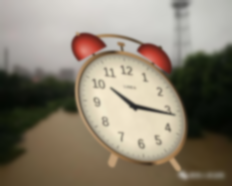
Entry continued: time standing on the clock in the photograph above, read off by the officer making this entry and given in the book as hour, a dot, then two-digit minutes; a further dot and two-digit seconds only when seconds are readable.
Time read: 10.16
